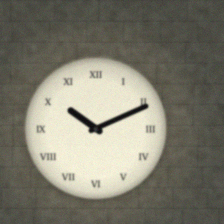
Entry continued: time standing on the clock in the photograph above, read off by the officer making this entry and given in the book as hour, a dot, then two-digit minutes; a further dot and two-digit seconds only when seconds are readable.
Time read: 10.11
